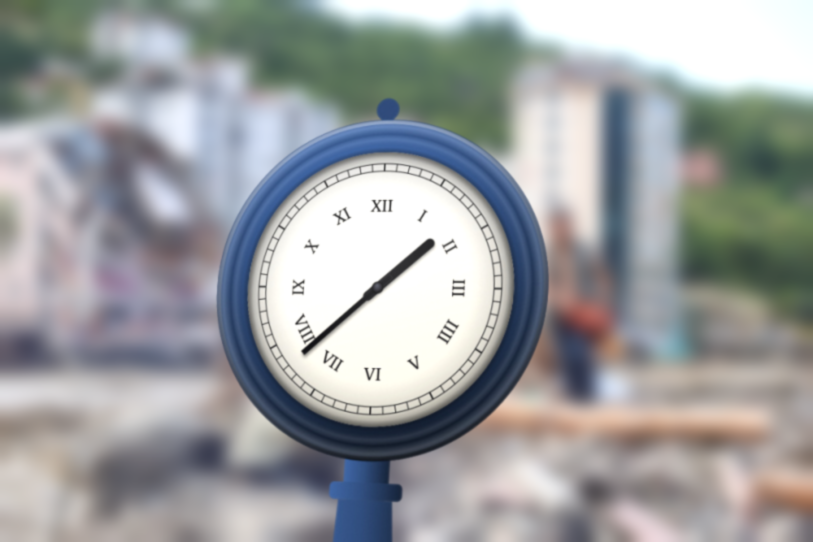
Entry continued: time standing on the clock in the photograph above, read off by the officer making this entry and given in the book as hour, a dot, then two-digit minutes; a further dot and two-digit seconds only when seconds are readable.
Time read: 1.38
